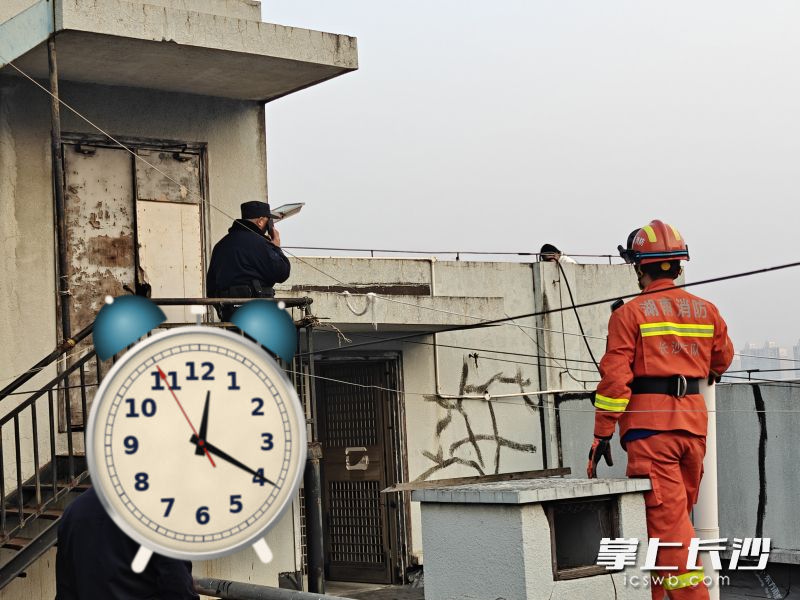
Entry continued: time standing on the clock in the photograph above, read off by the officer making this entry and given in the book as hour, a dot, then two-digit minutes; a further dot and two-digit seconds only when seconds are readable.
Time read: 12.19.55
